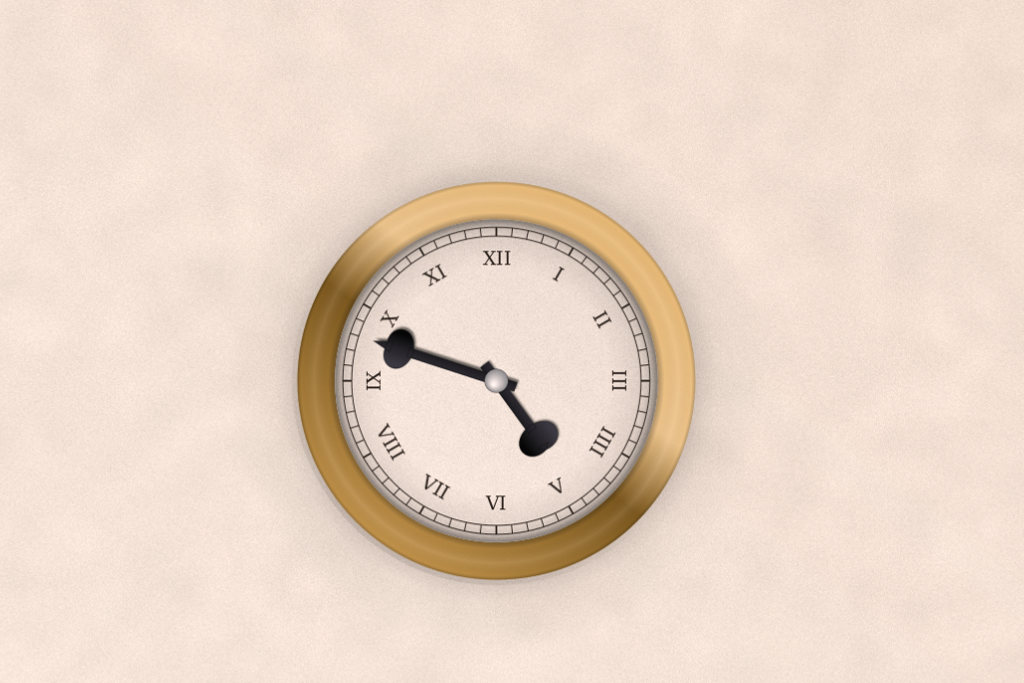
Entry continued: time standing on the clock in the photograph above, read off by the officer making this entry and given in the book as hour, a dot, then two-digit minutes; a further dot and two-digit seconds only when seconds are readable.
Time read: 4.48
